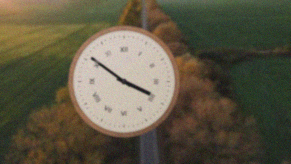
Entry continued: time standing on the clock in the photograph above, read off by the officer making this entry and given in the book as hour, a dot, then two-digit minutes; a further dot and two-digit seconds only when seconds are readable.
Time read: 3.51
